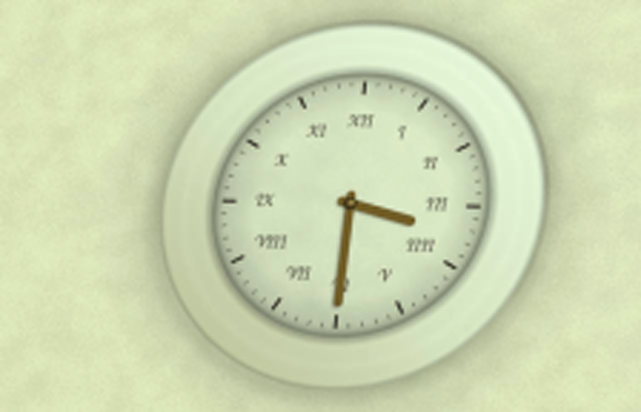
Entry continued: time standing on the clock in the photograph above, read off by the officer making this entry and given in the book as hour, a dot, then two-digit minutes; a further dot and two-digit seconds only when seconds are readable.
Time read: 3.30
